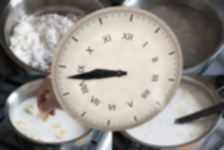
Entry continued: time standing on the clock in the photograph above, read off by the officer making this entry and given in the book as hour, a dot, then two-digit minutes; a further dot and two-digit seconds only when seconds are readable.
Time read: 8.43
